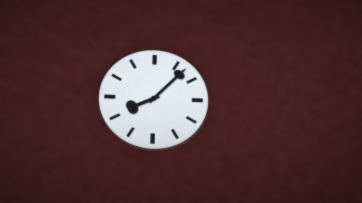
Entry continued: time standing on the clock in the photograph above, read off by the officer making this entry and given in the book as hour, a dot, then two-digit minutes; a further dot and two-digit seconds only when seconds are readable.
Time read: 8.07
